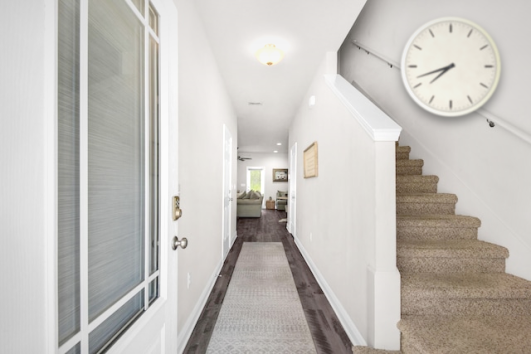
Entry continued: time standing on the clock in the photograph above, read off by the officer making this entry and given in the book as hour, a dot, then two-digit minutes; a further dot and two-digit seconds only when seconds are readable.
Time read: 7.42
